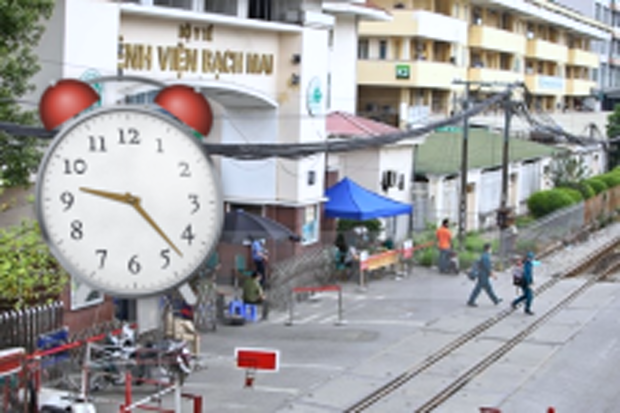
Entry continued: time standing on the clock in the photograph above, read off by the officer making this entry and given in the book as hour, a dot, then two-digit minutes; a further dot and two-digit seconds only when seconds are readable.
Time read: 9.23
